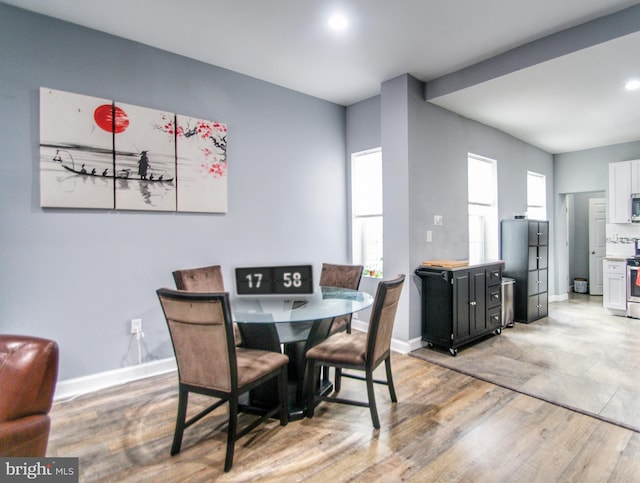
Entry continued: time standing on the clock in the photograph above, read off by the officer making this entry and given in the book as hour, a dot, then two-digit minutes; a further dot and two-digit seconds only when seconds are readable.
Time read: 17.58
